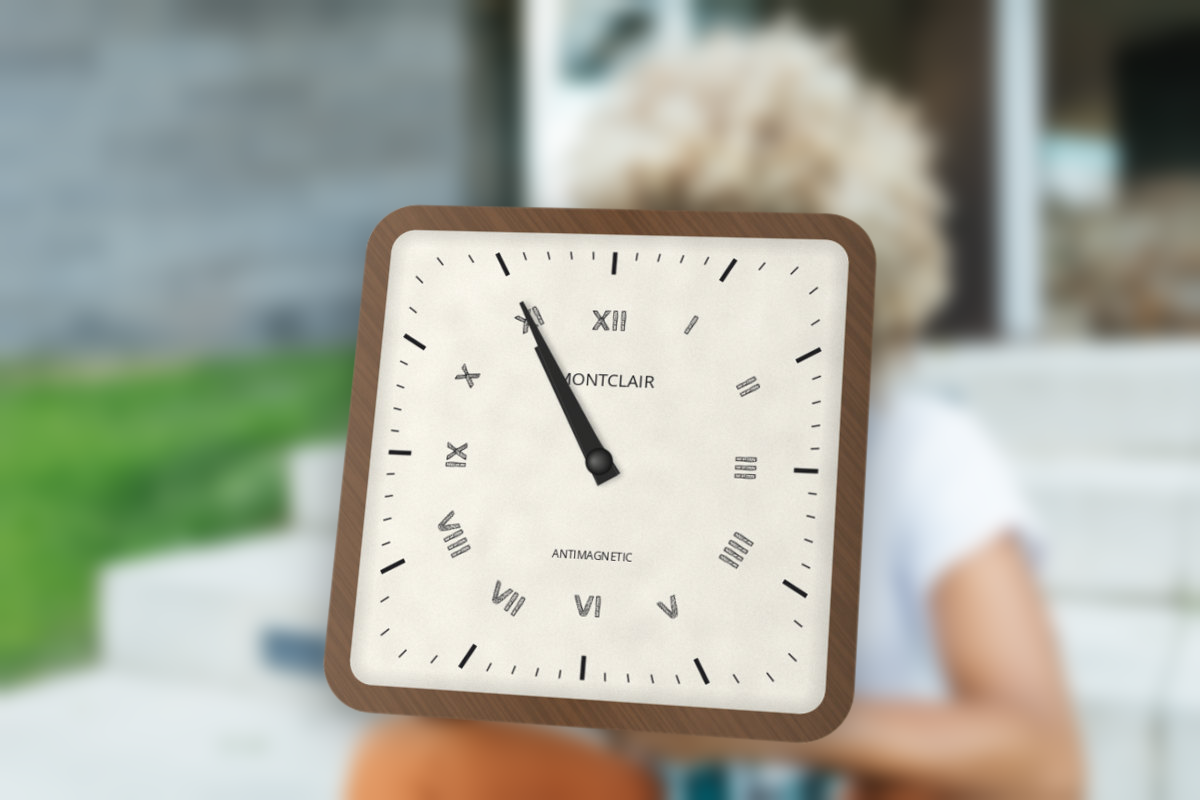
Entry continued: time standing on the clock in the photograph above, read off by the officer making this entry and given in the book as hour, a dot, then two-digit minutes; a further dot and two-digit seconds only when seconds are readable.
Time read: 10.55
